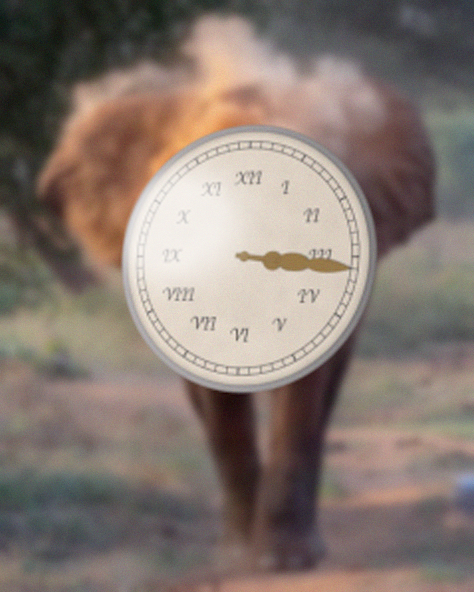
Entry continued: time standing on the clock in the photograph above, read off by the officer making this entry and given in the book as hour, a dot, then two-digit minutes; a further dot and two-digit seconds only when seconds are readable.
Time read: 3.16
